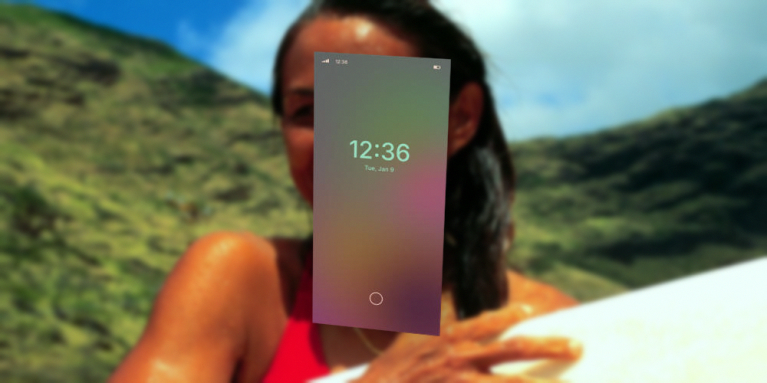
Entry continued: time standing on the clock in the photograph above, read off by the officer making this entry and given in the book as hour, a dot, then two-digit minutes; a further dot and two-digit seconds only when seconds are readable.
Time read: 12.36
